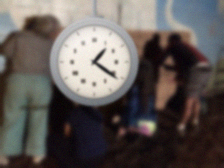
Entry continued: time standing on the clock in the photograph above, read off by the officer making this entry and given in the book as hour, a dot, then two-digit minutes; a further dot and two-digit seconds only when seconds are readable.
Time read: 1.21
